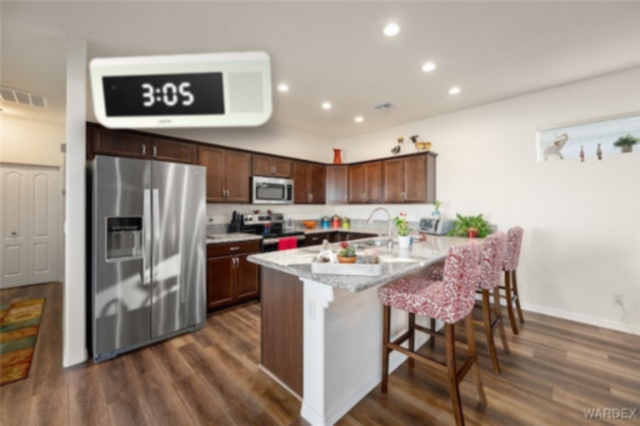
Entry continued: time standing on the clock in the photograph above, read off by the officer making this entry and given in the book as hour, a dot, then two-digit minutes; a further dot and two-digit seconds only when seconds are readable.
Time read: 3.05
